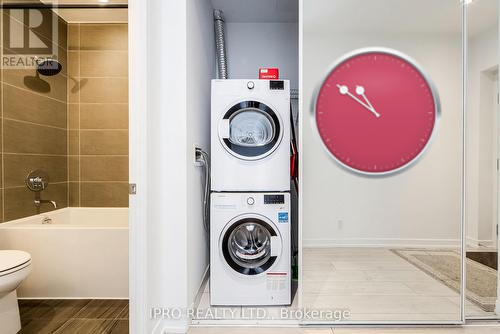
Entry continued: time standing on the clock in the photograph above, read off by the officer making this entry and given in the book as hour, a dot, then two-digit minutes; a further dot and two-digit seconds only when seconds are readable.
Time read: 10.51
